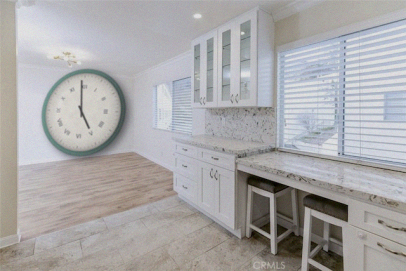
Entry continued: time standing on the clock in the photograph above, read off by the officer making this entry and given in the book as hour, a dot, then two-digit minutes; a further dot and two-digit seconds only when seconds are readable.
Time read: 4.59
